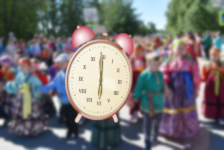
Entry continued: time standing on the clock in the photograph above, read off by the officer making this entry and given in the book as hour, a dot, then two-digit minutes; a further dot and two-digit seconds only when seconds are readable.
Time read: 5.59
